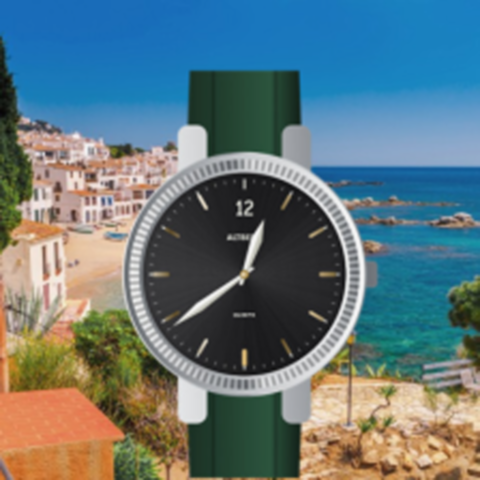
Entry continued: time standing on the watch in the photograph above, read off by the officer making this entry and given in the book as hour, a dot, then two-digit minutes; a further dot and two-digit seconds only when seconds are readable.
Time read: 12.39
